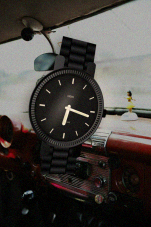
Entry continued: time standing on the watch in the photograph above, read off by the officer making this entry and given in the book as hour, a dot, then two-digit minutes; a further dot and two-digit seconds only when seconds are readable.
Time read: 6.17
